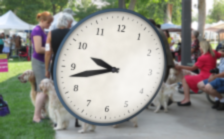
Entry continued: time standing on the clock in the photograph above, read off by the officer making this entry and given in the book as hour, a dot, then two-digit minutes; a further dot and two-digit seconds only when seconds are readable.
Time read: 9.43
